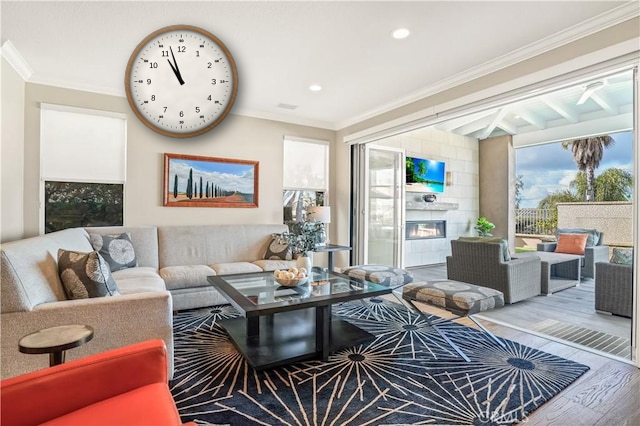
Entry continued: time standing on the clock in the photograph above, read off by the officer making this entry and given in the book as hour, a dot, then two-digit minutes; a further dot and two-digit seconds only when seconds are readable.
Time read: 10.57
